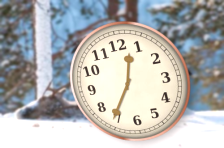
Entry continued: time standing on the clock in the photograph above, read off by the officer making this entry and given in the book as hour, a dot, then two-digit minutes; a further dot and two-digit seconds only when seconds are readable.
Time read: 12.36
